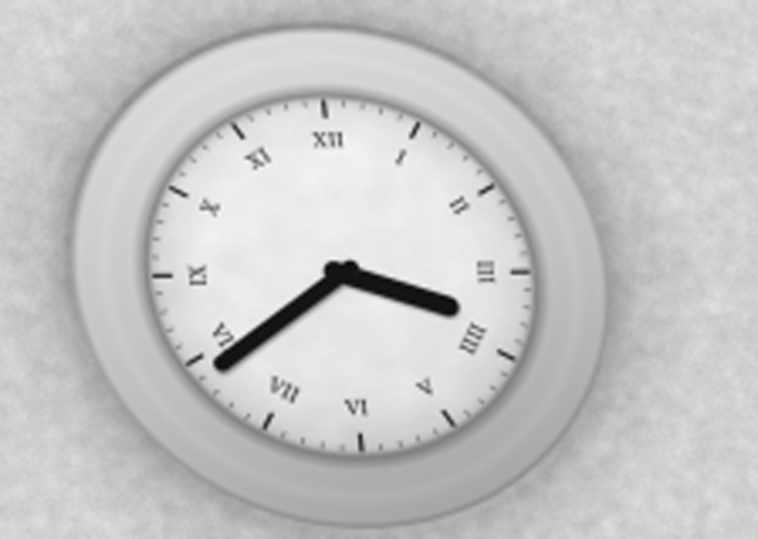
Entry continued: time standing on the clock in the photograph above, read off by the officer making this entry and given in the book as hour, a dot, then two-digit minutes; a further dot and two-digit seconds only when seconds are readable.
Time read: 3.39
